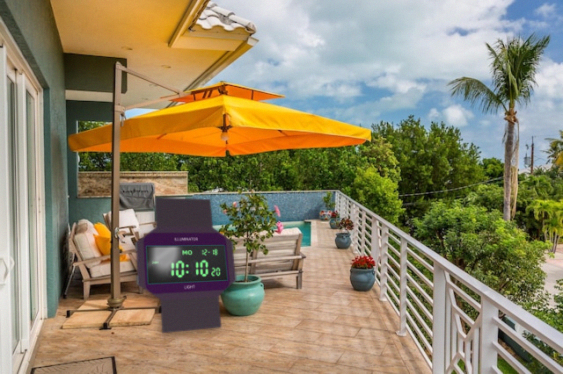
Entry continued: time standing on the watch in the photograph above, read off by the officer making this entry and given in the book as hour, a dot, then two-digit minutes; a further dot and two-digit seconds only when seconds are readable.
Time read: 10.10
